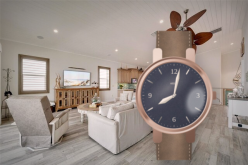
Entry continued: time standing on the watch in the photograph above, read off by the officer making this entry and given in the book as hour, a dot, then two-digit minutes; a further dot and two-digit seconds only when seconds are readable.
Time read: 8.02
